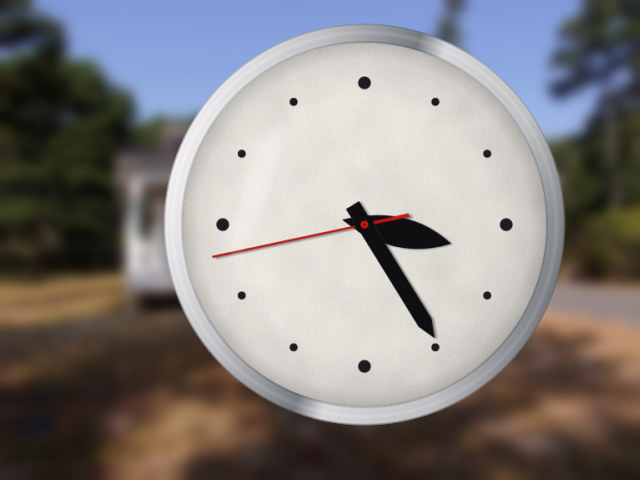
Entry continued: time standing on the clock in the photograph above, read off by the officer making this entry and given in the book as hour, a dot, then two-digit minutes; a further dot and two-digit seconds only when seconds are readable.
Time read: 3.24.43
